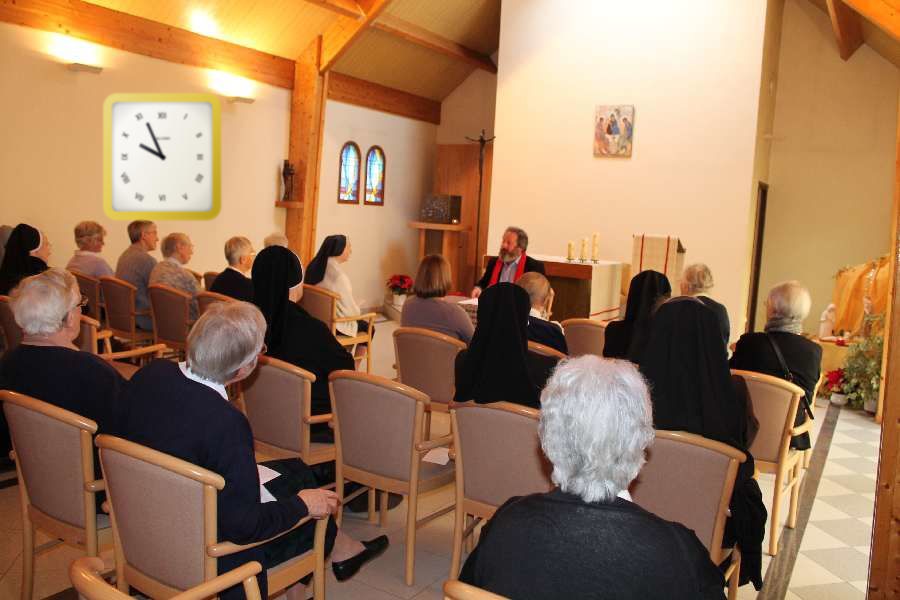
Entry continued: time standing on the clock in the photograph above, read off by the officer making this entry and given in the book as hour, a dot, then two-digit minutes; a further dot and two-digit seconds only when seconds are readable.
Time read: 9.56
